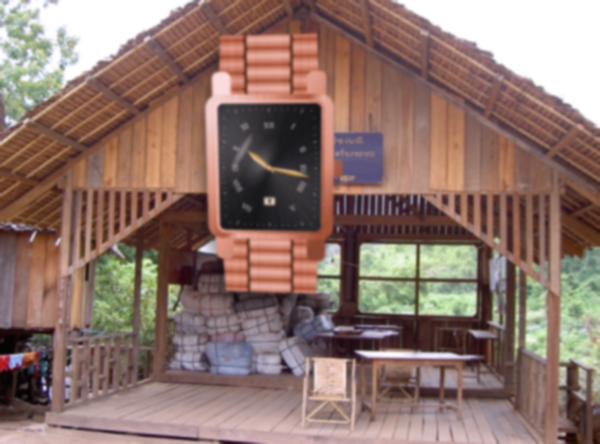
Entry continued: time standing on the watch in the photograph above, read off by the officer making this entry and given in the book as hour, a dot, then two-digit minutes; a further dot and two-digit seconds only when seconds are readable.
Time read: 10.17
